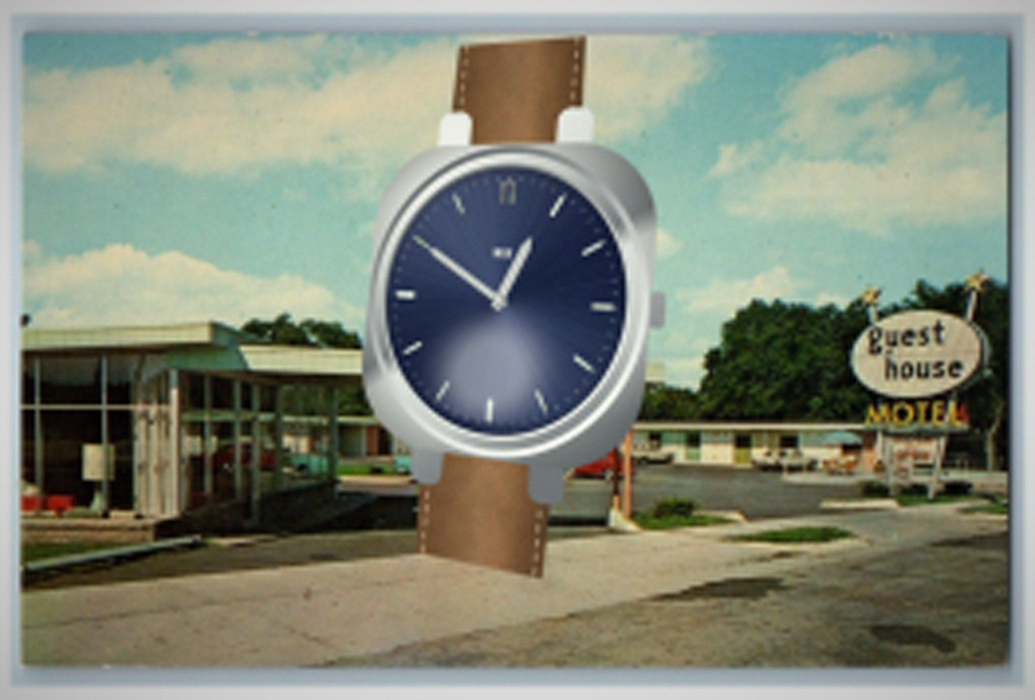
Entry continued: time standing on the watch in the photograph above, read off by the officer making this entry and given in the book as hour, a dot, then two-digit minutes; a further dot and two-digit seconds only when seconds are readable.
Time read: 12.50
